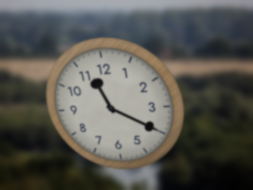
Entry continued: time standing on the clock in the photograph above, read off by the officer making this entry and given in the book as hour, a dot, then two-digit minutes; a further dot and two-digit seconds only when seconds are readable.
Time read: 11.20
